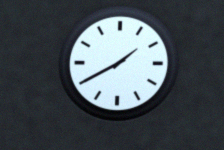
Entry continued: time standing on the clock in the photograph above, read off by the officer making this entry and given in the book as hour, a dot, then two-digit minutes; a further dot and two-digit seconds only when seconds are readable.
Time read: 1.40
